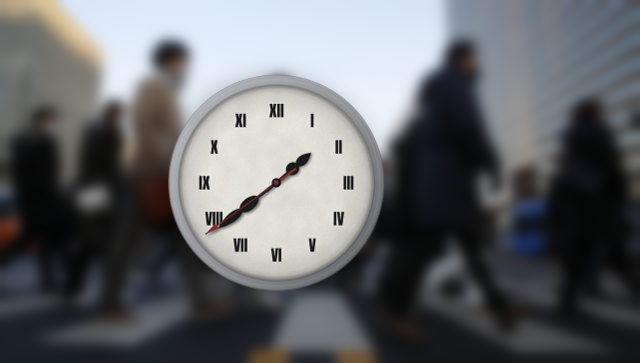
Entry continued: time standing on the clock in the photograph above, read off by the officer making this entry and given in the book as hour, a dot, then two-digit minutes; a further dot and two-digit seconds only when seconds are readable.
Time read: 1.38.39
